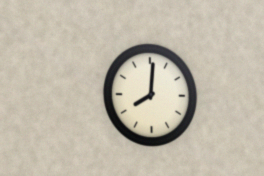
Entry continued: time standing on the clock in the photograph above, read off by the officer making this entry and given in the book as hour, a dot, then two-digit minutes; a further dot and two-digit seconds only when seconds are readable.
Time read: 8.01
